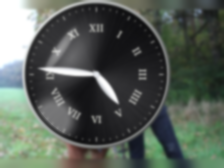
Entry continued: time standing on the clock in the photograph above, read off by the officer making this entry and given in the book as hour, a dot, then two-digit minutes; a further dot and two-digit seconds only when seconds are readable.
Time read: 4.46
